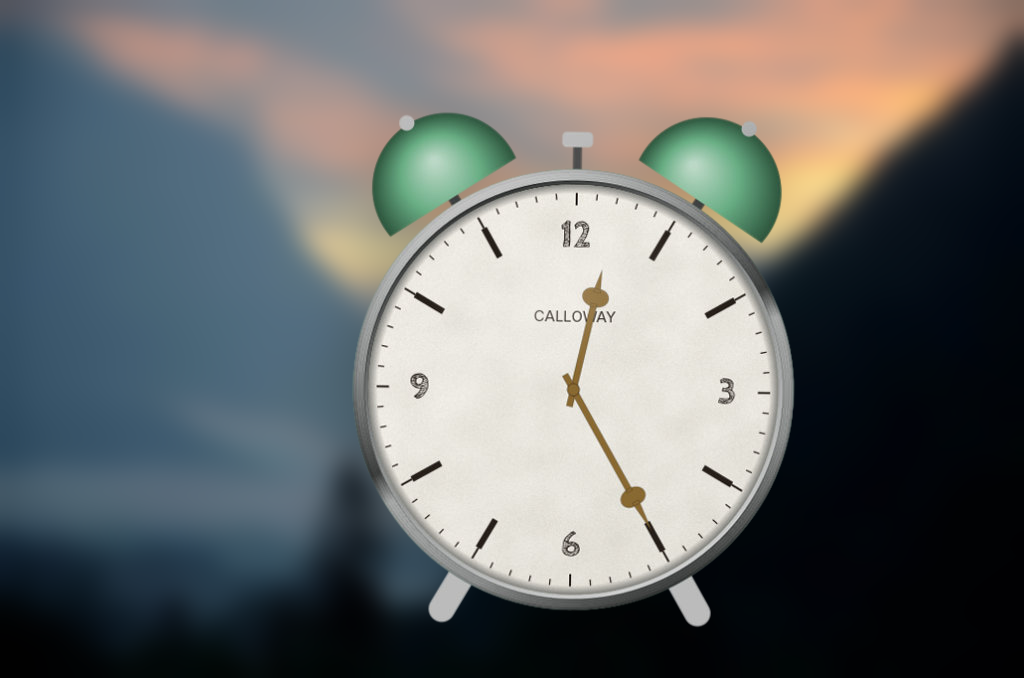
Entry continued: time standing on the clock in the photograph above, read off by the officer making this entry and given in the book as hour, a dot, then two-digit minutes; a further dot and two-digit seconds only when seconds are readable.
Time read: 12.25
